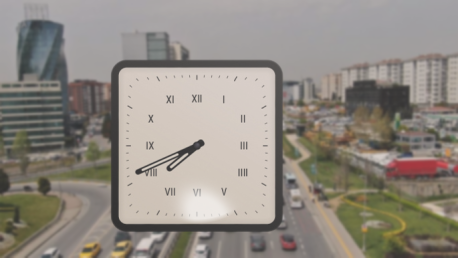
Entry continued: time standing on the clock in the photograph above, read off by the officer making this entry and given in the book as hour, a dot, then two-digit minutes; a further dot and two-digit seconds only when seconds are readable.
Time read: 7.41
